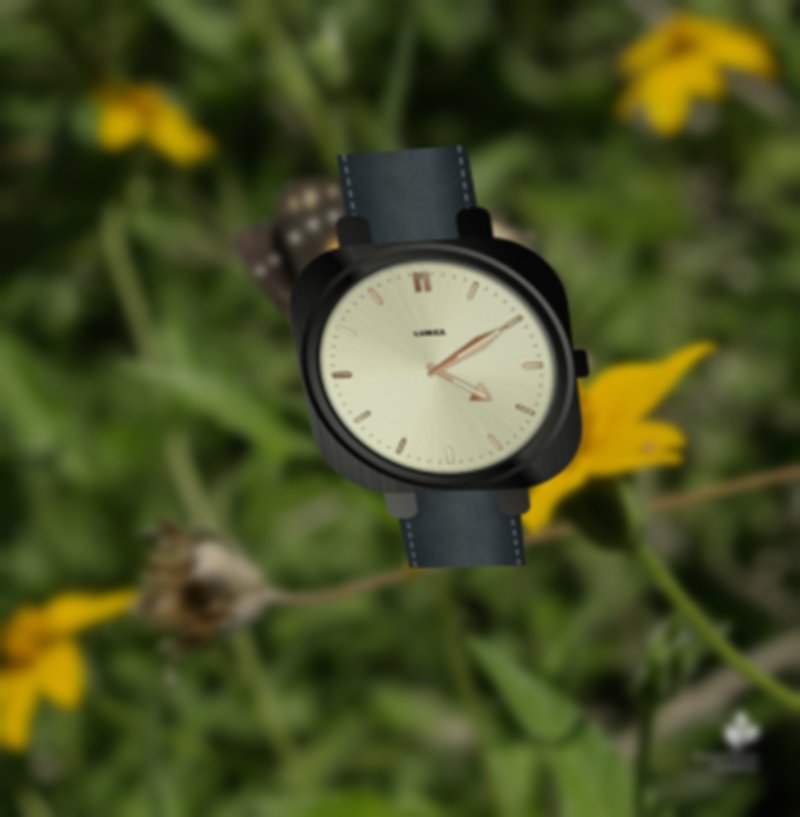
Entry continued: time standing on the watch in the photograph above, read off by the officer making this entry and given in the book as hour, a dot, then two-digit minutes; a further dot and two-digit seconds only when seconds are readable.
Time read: 4.10
